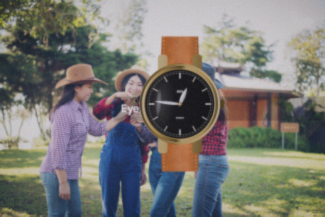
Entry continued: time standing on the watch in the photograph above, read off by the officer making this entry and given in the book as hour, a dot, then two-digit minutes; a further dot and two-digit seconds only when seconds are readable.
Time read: 12.46
